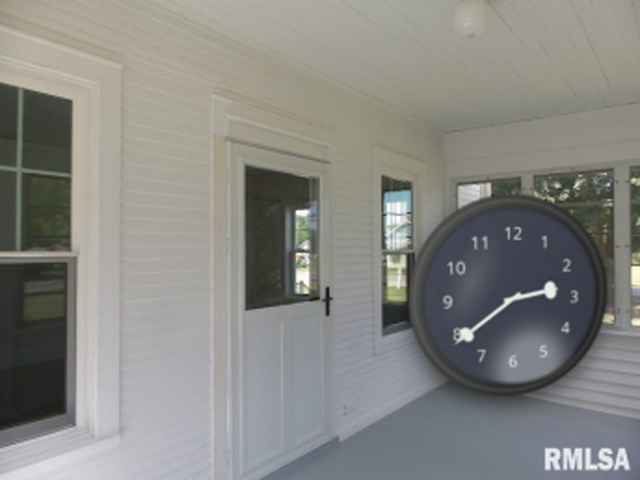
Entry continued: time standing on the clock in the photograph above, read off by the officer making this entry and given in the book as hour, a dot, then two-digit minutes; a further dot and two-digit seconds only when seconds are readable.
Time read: 2.39
